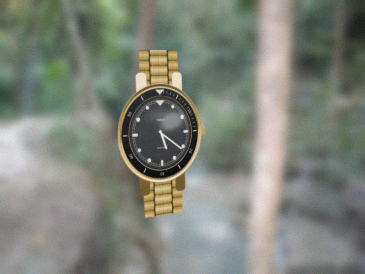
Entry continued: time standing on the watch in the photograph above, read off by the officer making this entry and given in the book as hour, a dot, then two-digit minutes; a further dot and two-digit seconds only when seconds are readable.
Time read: 5.21
